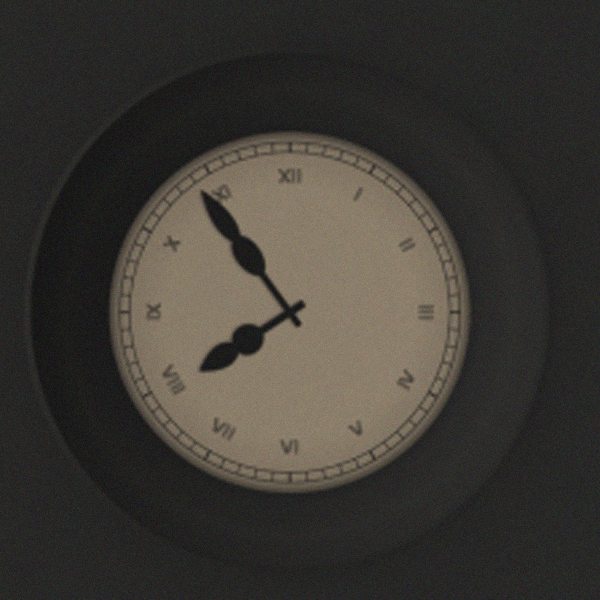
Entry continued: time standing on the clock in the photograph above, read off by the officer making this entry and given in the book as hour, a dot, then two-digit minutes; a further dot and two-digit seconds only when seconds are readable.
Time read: 7.54
